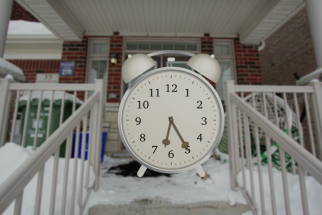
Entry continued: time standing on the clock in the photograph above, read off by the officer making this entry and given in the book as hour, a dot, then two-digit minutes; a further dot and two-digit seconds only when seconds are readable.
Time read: 6.25
